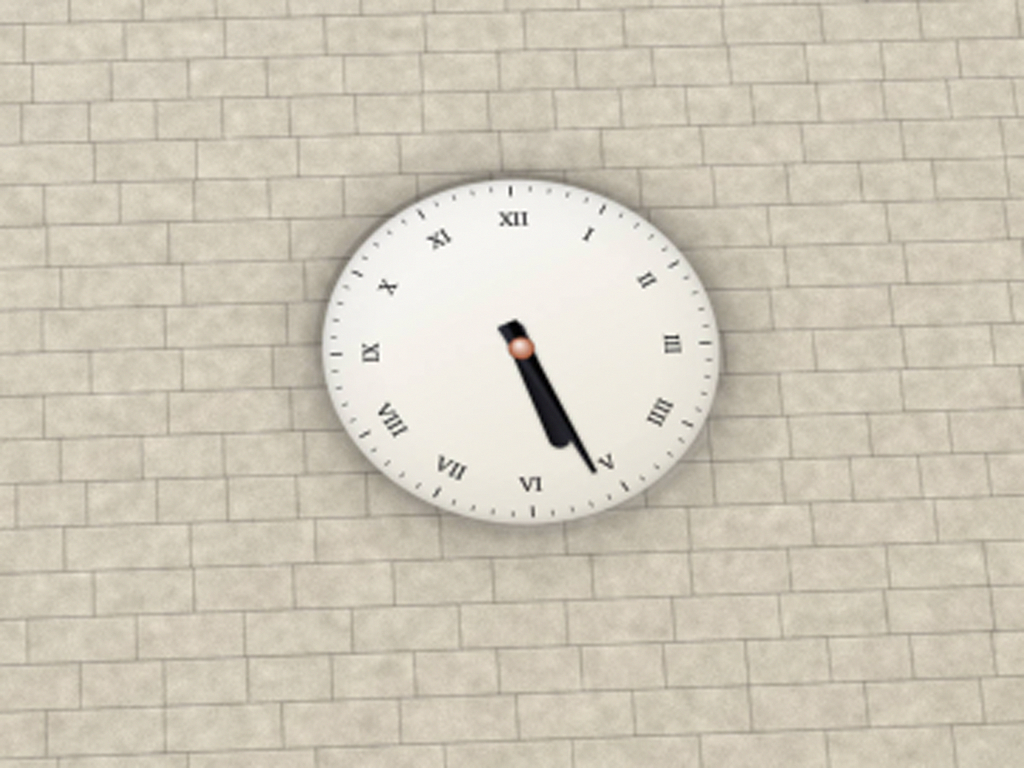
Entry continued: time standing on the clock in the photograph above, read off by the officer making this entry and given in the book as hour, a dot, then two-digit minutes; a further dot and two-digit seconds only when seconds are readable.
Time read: 5.26
